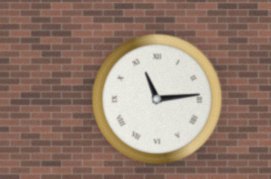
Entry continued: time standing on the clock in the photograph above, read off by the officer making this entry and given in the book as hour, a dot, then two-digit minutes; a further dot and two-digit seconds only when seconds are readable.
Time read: 11.14
